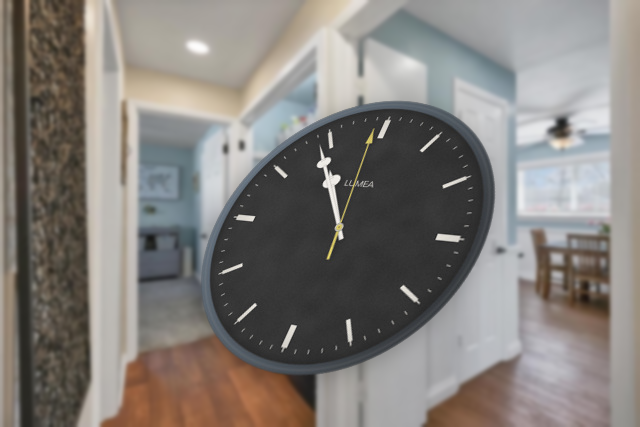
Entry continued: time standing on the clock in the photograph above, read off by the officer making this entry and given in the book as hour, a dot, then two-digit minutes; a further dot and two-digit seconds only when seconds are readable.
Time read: 10.53.59
